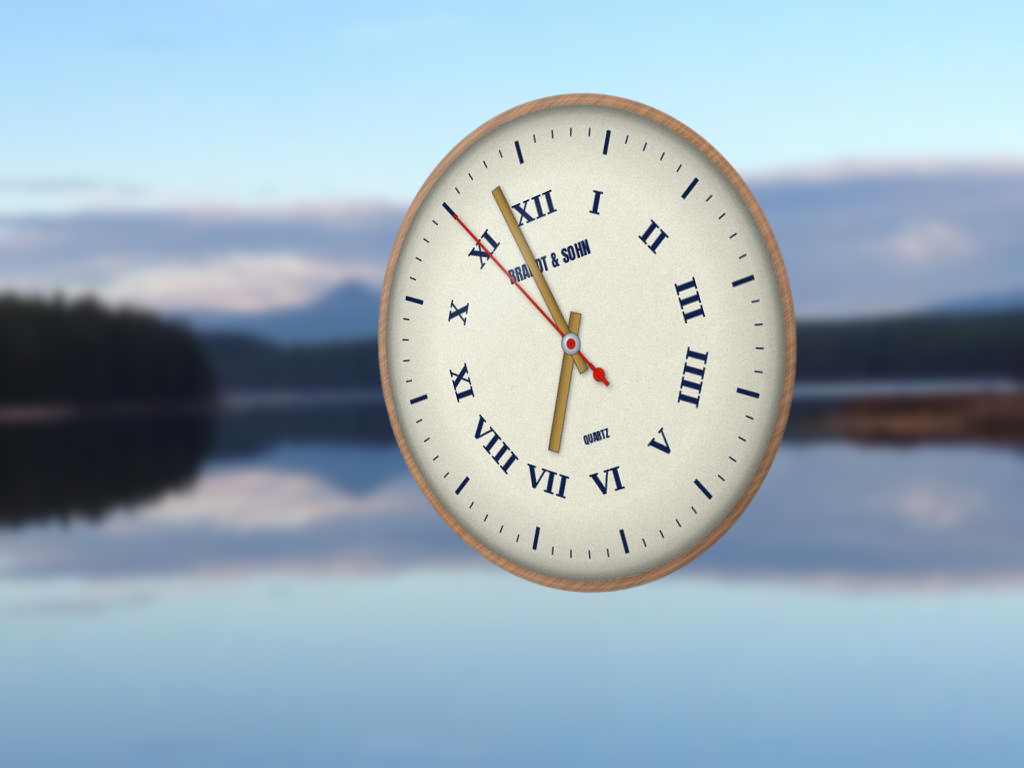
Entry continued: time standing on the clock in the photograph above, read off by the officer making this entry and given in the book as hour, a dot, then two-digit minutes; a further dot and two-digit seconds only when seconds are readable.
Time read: 6.57.55
